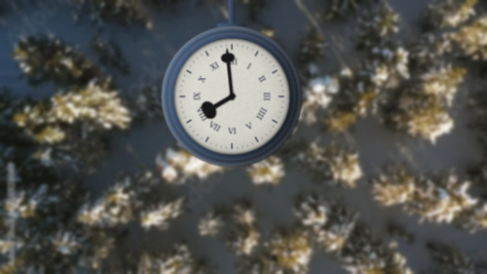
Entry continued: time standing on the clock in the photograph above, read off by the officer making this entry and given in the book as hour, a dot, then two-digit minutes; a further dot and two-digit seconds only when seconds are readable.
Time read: 7.59
